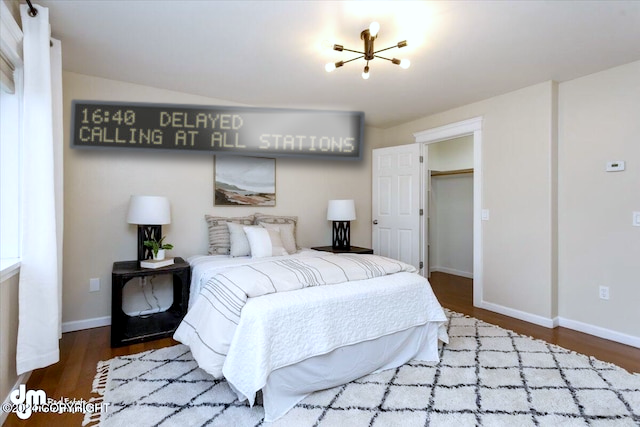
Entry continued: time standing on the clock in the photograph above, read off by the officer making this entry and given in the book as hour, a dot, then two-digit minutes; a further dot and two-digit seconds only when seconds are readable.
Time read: 16.40
